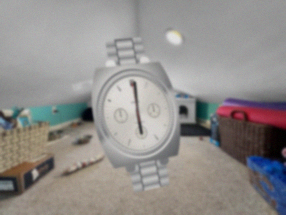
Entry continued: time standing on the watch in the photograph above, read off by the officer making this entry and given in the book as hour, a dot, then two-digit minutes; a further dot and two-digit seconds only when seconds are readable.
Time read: 6.01
